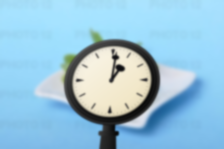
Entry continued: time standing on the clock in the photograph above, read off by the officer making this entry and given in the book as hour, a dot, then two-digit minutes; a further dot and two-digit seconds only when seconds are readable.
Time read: 1.01
